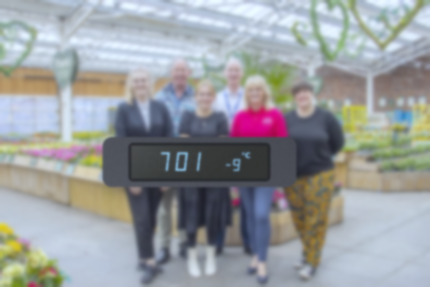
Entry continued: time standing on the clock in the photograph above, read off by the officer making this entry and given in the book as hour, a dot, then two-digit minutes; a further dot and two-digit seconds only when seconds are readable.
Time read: 7.01
